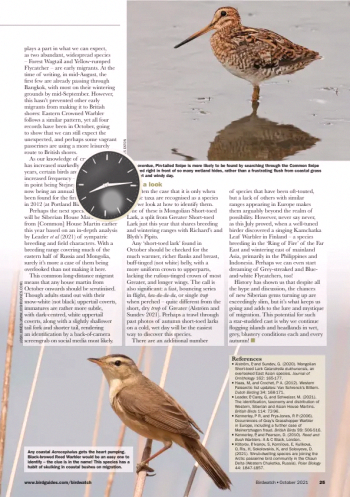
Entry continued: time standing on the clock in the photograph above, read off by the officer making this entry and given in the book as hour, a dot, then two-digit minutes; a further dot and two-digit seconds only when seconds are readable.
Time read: 8.14
